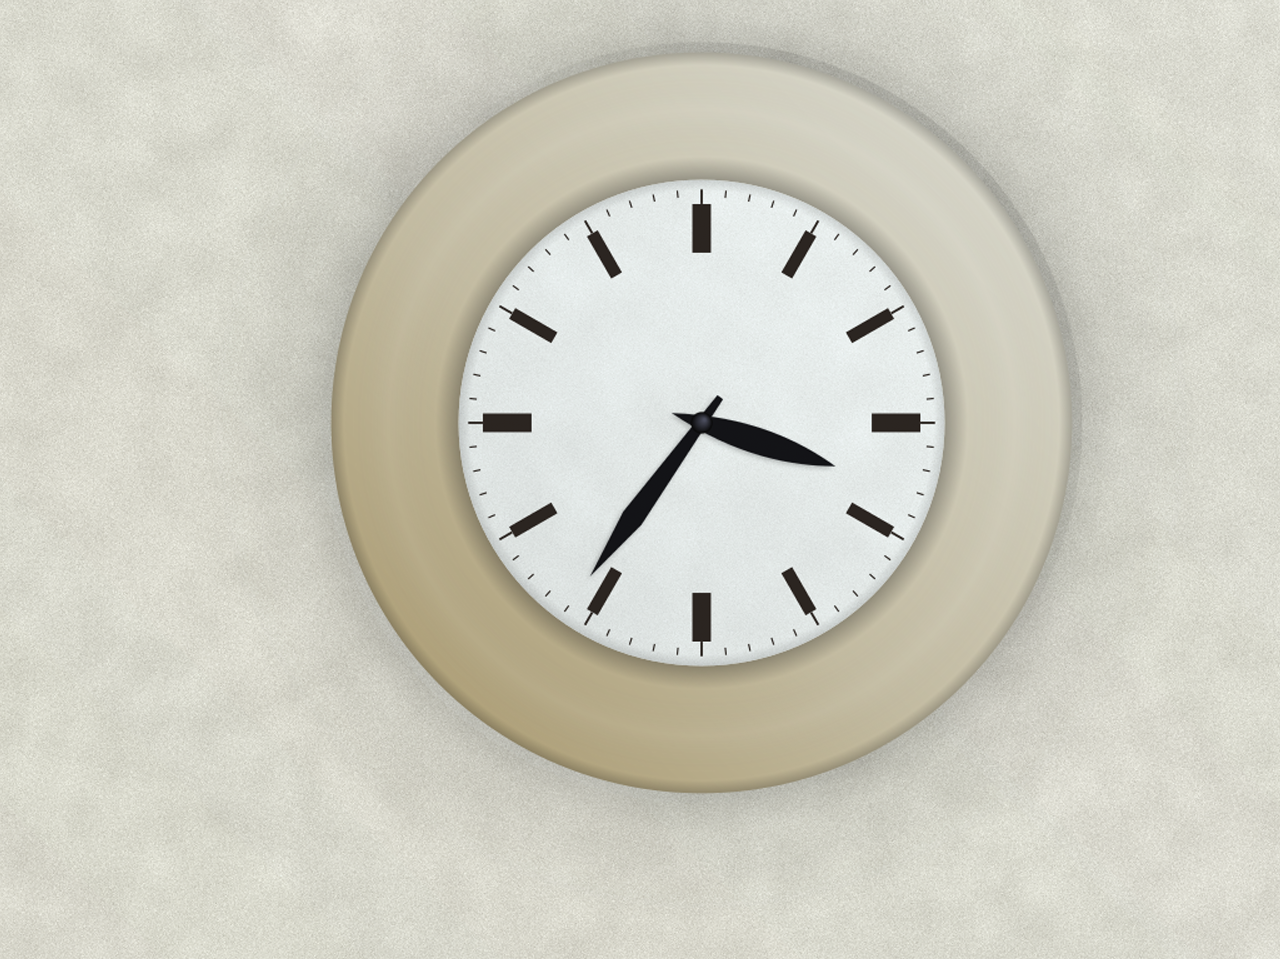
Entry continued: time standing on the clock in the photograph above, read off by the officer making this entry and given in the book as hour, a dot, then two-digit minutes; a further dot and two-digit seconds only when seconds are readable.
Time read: 3.36
